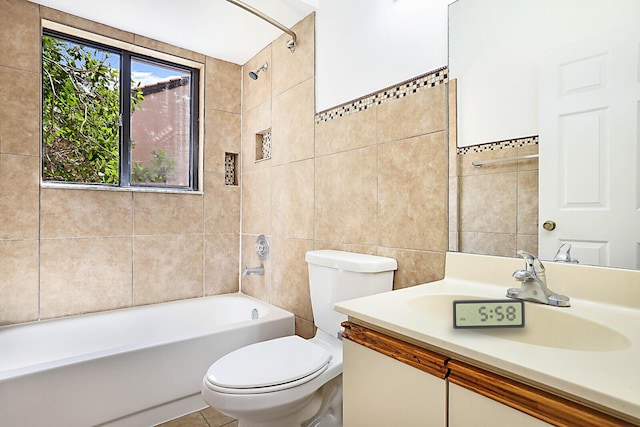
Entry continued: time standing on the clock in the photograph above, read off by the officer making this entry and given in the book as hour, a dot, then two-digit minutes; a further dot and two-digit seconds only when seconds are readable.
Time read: 5.58
